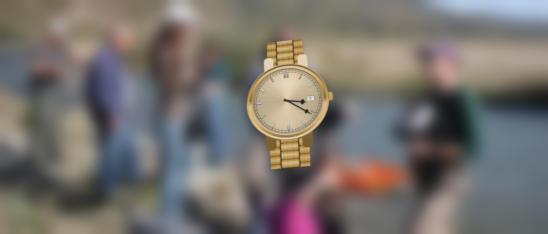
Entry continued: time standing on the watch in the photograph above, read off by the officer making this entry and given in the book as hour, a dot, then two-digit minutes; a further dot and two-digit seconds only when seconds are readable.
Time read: 3.21
